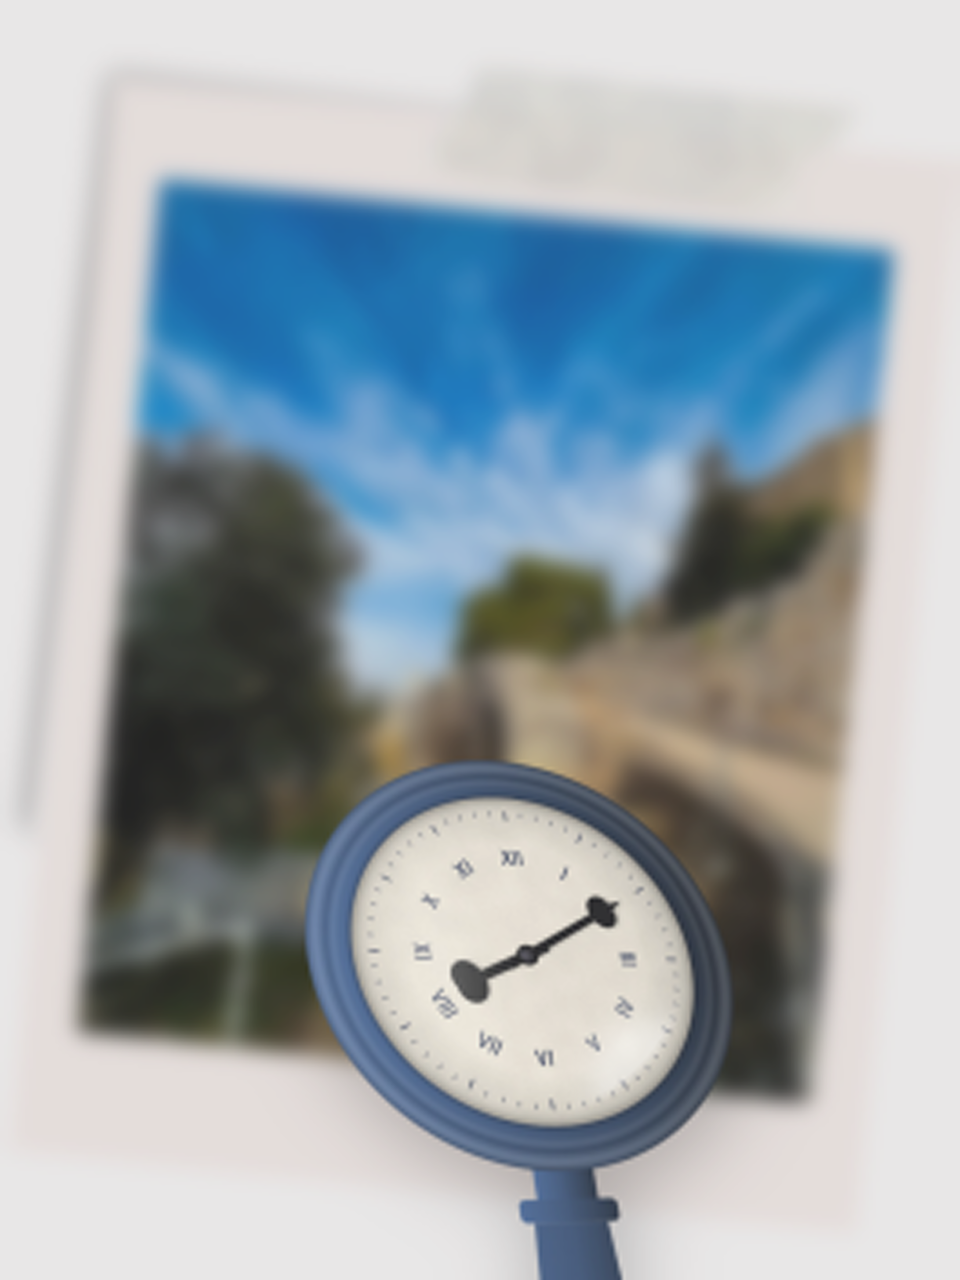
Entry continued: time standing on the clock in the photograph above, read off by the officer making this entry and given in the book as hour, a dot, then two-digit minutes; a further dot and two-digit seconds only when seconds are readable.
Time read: 8.10
